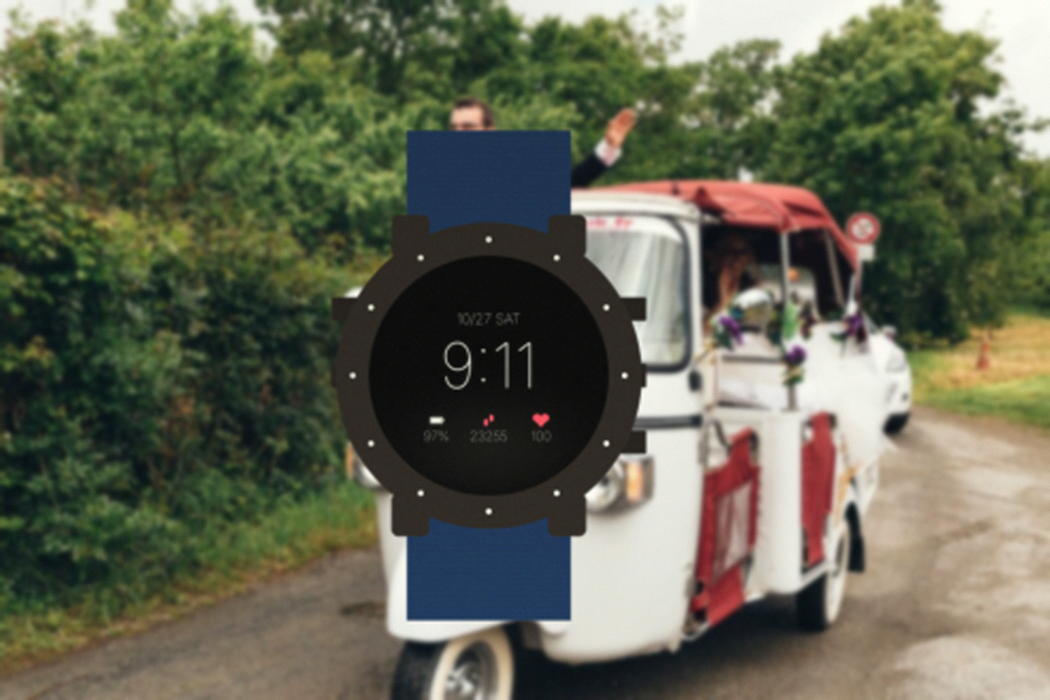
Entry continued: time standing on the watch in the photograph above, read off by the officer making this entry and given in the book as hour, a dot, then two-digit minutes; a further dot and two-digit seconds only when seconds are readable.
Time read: 9.11
